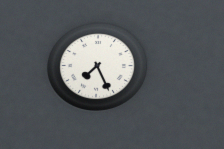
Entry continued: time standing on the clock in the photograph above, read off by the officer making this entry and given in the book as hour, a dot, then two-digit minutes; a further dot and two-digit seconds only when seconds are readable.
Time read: 7.26
